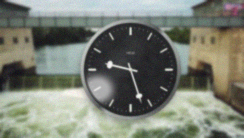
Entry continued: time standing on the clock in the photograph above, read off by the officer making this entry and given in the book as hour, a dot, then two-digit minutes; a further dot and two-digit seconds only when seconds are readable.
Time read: 9.27
